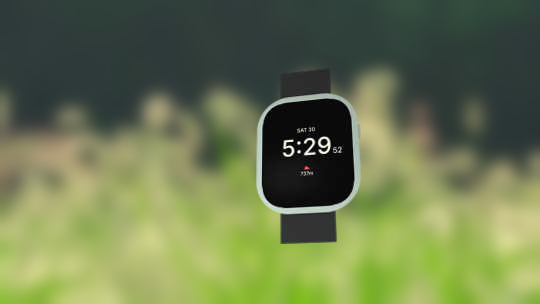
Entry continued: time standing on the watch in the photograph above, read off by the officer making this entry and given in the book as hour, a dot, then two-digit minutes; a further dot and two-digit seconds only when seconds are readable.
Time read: 5.29.52
